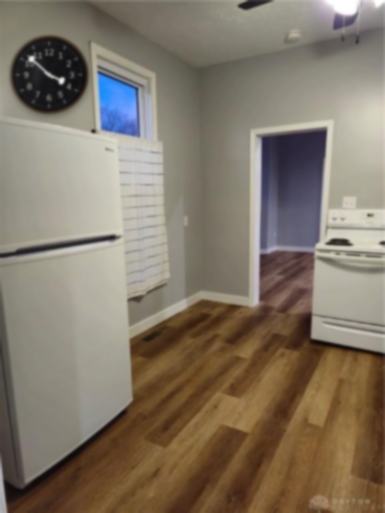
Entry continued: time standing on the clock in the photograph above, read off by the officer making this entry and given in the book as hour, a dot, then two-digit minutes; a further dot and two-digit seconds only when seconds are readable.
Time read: 3.52
